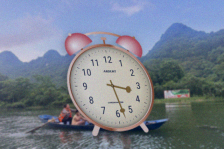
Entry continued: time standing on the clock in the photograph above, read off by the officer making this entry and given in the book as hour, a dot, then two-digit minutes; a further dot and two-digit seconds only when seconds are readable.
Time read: 3.28
